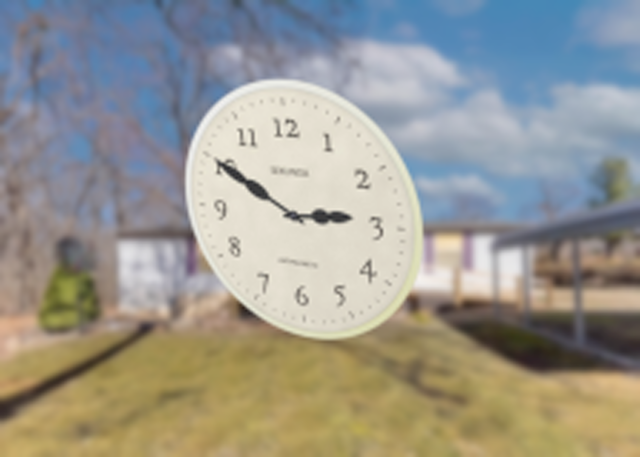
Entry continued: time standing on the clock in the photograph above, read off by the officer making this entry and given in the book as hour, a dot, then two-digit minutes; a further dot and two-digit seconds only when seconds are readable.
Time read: 2.50
